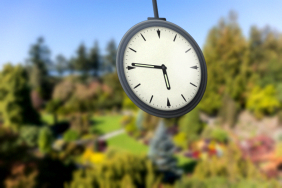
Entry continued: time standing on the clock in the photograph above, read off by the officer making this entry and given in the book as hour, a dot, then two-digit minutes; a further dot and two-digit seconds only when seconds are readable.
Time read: 5.46
